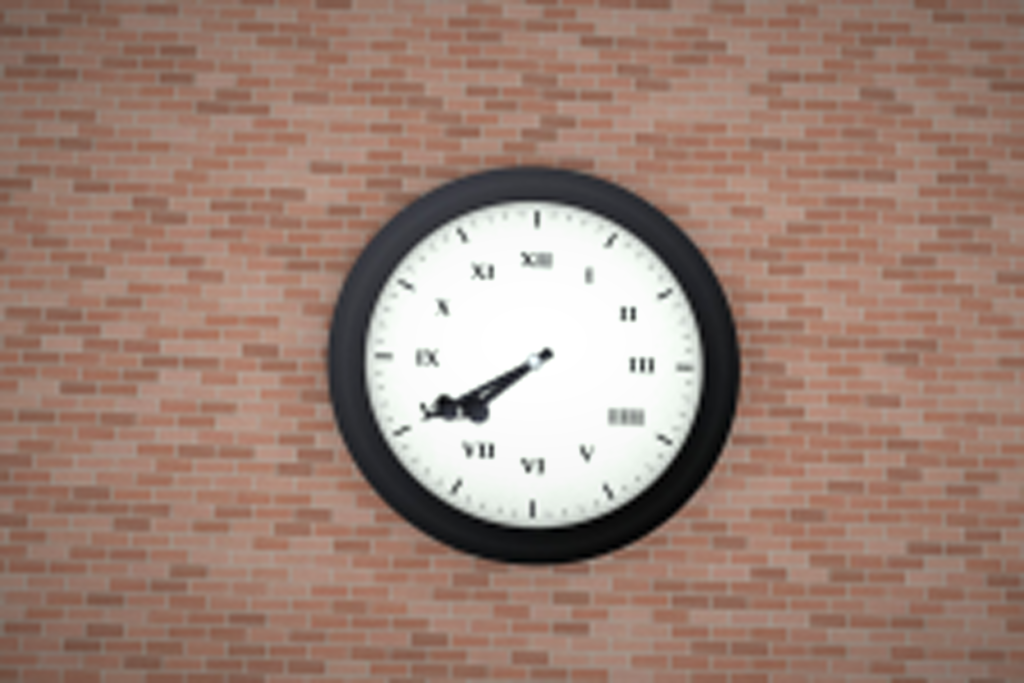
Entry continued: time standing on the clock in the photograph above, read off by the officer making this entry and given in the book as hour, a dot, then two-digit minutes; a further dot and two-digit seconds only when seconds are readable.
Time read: 7.40
